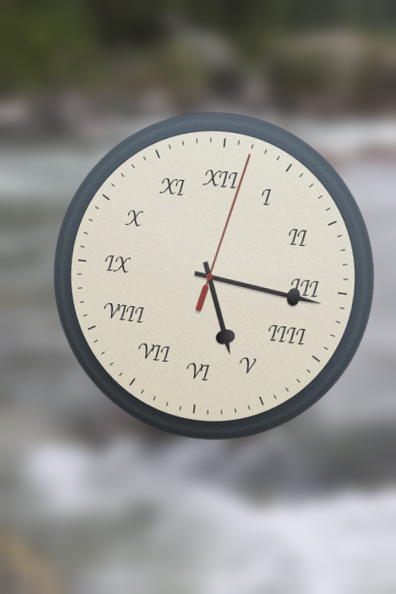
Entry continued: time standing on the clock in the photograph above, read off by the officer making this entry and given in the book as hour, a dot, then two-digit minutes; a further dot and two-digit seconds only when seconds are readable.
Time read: 5.16.02
